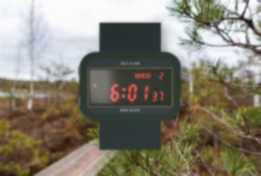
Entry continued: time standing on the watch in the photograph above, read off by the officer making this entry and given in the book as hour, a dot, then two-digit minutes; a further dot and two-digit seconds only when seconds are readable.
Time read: 6.01
